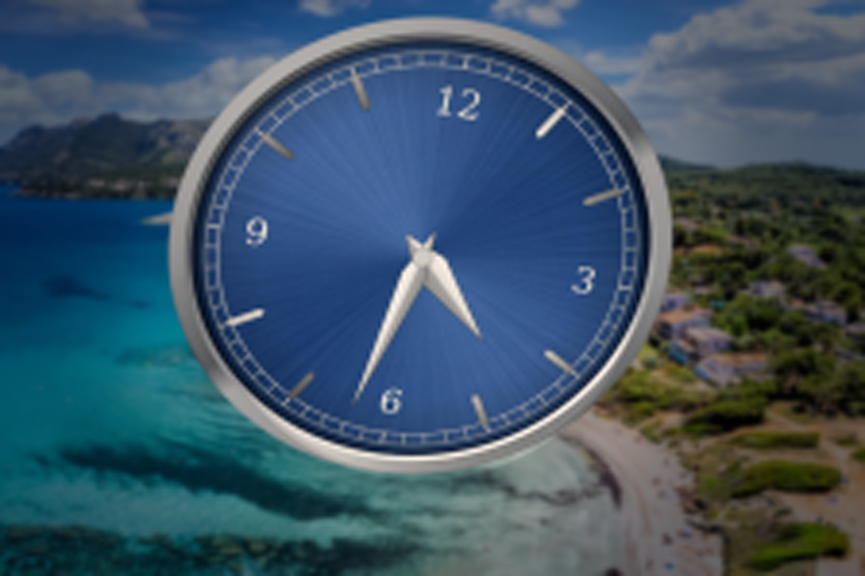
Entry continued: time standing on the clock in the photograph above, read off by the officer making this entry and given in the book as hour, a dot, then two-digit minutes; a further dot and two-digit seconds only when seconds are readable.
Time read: 4.32
